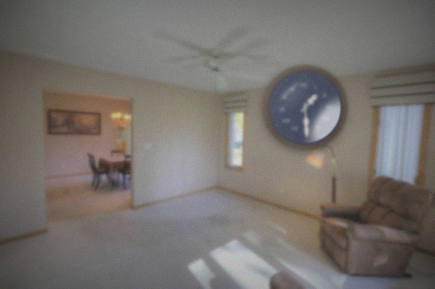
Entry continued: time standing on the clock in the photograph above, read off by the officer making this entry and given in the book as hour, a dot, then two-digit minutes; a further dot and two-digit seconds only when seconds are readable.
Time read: 1.30
